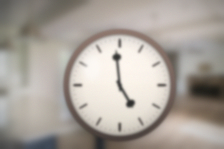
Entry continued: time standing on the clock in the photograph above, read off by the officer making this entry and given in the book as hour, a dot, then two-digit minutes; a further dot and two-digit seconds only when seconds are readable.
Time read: 4.59
